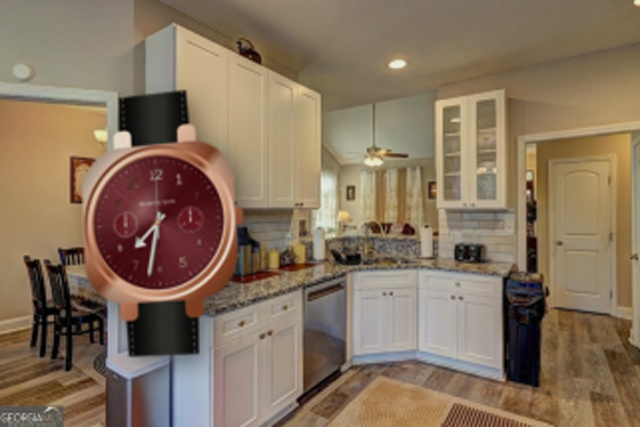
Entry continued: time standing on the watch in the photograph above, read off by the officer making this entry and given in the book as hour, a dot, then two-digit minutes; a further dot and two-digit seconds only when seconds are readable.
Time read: 7.32
